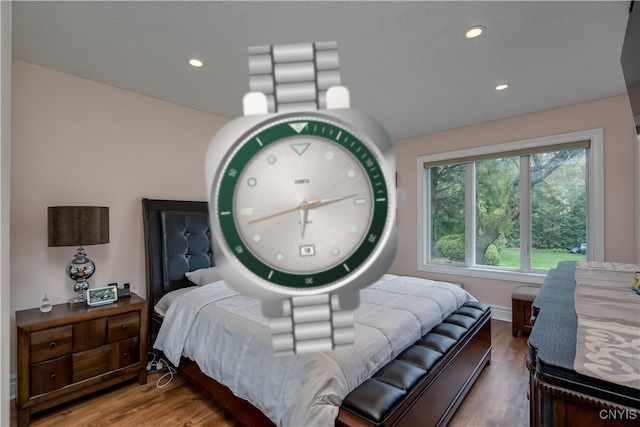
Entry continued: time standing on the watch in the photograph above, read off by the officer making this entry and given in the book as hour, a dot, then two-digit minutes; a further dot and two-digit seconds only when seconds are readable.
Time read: 6.13.43
